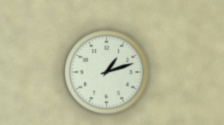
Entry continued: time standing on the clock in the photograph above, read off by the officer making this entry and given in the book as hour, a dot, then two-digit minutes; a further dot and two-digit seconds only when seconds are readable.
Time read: 1.12
